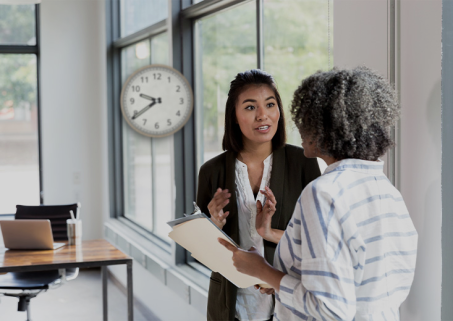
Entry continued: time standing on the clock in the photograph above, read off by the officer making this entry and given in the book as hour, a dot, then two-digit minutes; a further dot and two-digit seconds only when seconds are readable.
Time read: 9.39
